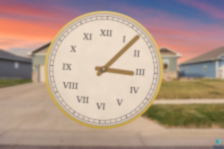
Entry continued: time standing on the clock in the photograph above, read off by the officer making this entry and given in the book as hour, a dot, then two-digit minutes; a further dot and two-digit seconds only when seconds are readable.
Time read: 3.07
